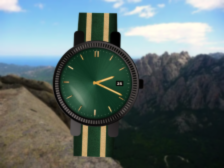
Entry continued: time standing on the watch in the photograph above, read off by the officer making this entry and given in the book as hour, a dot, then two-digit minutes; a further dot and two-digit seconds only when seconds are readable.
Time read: 2.19
